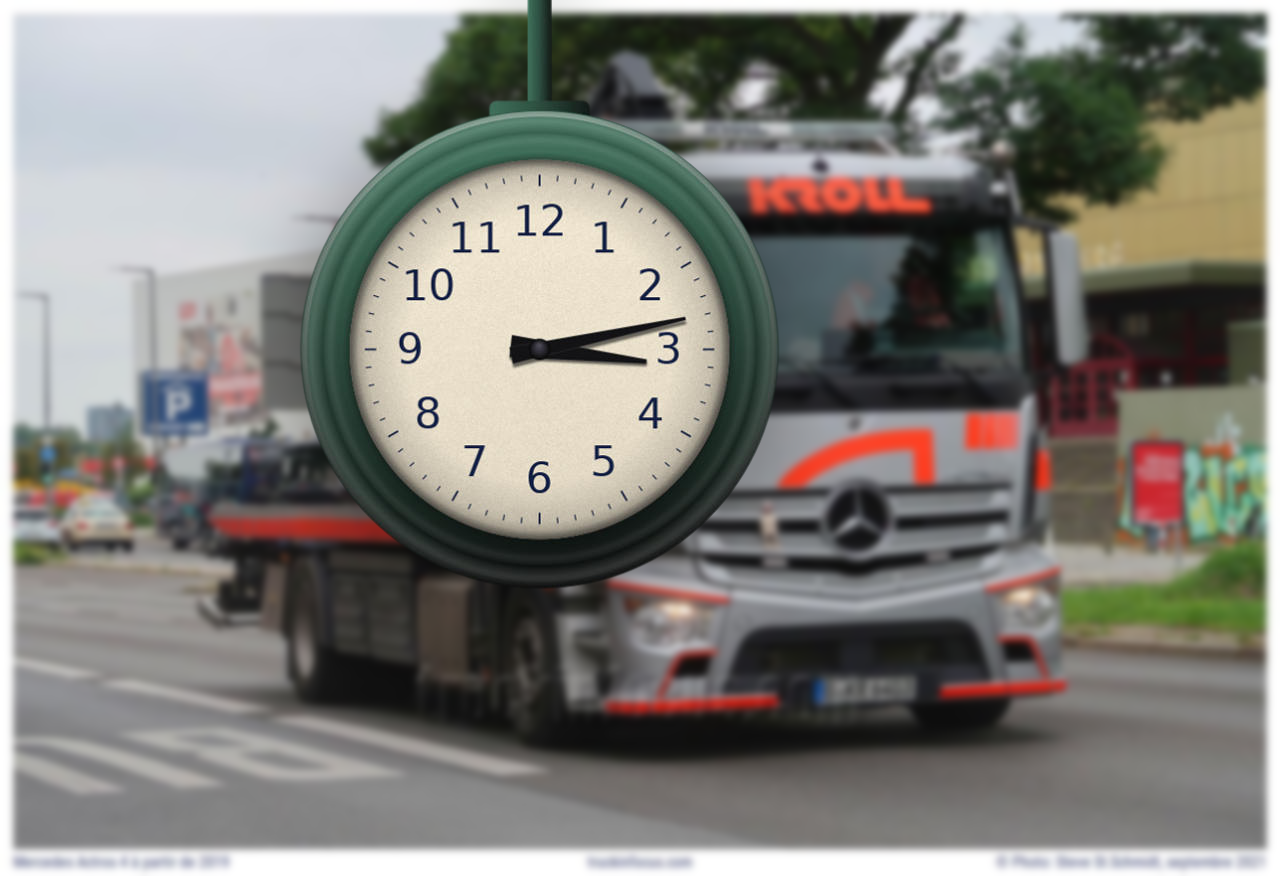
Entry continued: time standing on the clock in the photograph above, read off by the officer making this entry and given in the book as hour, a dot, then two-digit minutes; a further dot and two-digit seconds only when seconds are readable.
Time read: 3.13
